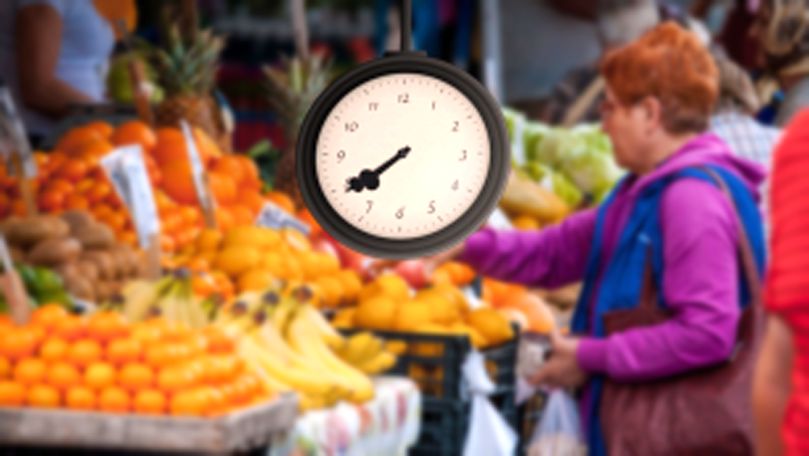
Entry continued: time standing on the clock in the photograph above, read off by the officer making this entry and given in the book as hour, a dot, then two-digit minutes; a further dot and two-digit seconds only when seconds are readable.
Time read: 7.39
